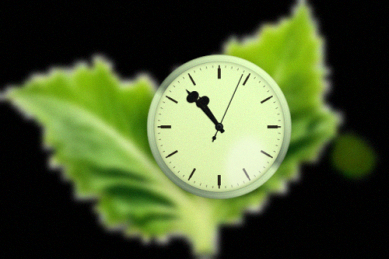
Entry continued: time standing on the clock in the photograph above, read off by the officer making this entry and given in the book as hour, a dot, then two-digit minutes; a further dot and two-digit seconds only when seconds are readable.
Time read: 10.53.04
